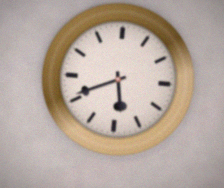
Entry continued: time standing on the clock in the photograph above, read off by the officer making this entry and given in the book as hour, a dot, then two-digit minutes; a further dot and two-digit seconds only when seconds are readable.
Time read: 5.41
